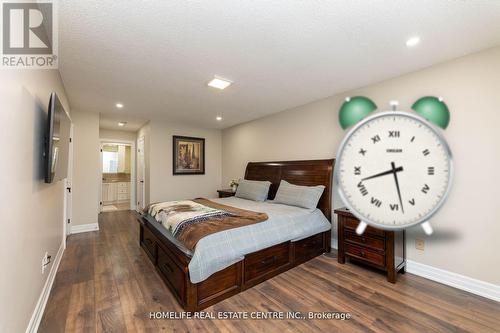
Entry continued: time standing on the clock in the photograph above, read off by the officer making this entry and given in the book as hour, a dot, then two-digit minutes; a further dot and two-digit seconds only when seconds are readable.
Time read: 8.28
